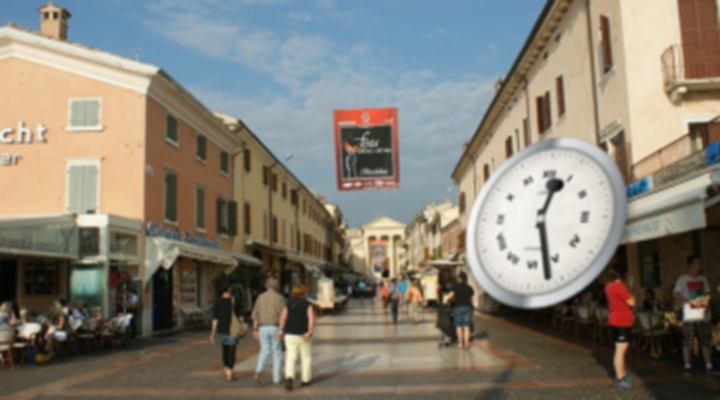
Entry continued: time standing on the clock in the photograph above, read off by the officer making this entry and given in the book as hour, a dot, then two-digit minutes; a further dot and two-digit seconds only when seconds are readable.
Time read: 12.27
